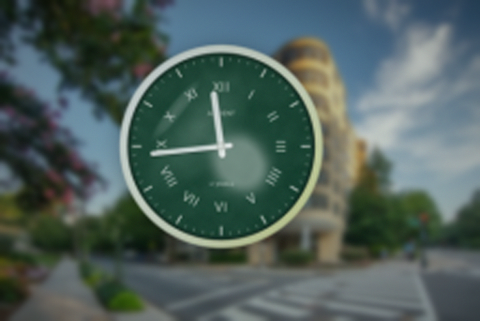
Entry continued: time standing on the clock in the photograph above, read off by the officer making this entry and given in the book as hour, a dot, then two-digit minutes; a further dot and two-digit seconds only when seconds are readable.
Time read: 11.44
